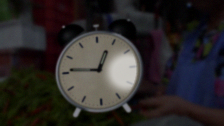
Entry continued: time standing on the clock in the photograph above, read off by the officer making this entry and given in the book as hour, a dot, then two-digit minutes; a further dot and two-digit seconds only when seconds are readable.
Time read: 12.46
